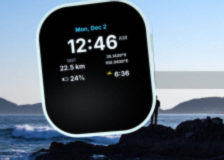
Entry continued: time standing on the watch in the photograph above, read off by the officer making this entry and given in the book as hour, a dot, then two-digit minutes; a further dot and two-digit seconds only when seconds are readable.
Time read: 12.46
